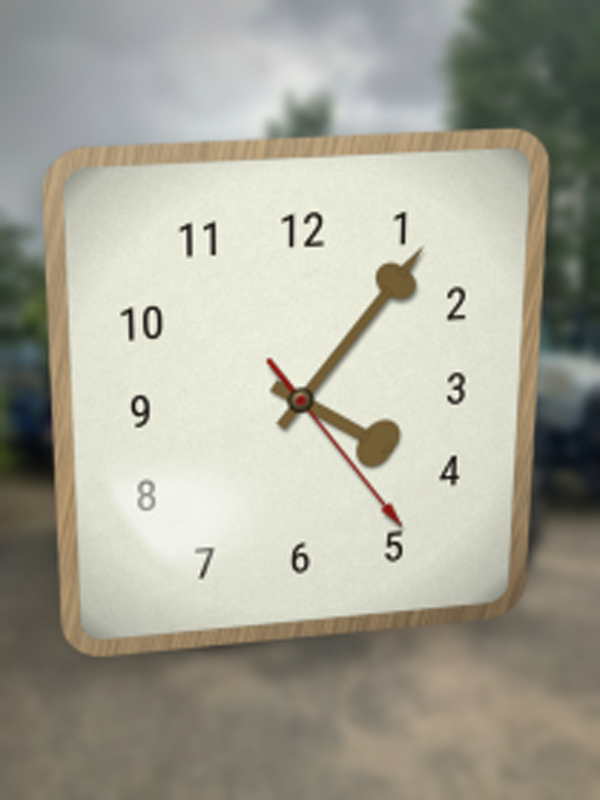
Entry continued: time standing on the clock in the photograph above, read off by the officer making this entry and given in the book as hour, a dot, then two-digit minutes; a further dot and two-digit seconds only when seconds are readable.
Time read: 4.06.24
